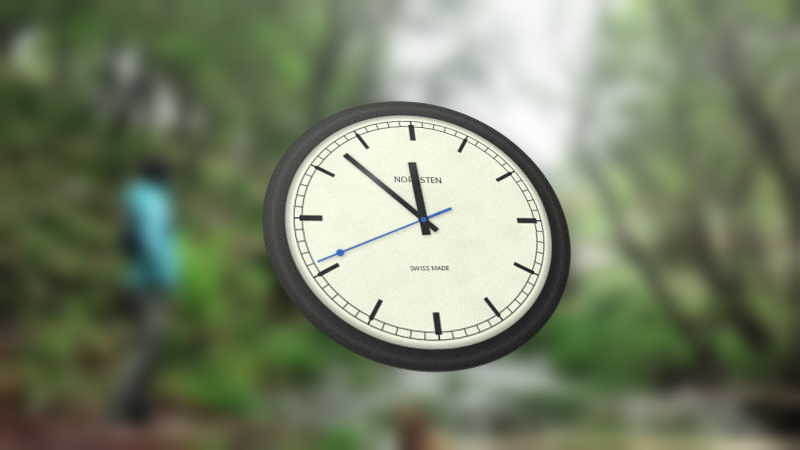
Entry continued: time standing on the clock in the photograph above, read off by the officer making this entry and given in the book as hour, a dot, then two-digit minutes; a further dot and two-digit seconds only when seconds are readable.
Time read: 11.52.41
